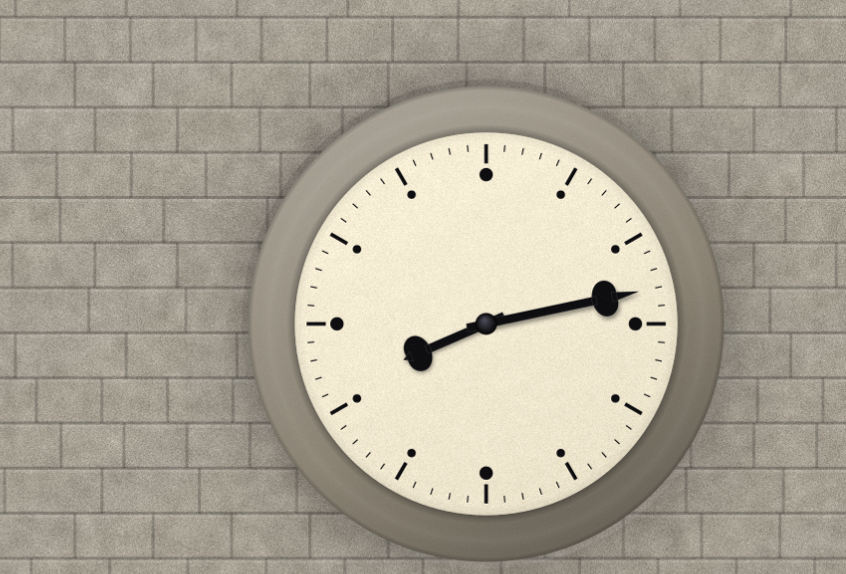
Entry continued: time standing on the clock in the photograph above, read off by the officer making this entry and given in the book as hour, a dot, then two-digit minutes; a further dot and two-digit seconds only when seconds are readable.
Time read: 8.13
